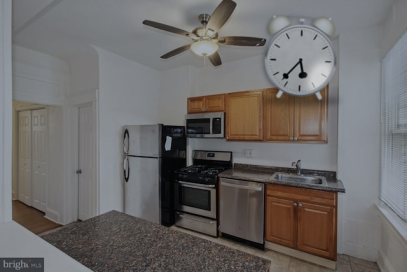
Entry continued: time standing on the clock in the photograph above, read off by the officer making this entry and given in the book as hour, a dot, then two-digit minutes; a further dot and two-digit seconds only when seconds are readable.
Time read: 5.37
